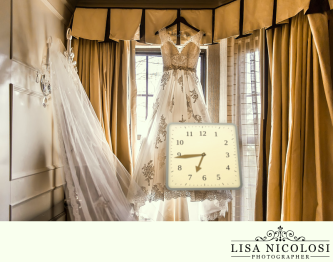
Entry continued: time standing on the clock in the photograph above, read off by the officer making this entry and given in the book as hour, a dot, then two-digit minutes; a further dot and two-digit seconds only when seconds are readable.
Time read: 6.44
